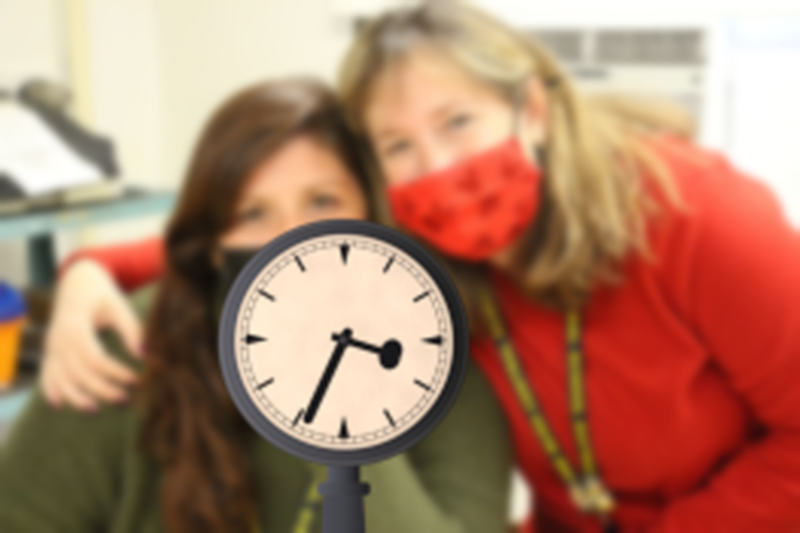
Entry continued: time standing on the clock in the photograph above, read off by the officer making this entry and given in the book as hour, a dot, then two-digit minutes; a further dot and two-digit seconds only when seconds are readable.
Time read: 3.34
